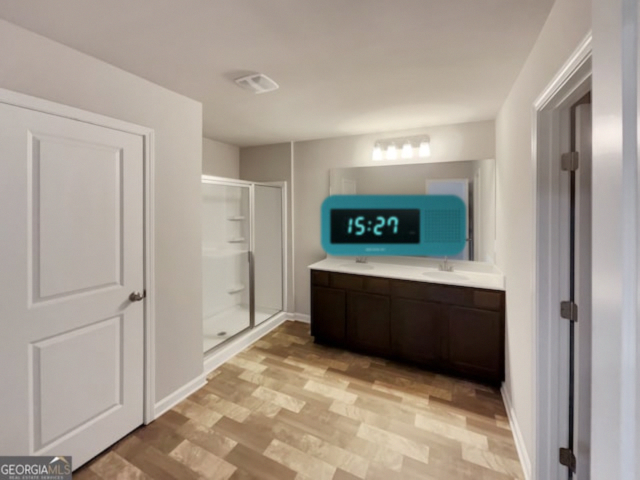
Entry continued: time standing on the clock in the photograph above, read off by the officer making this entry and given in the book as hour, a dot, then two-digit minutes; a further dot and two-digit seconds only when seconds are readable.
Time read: 15.27
